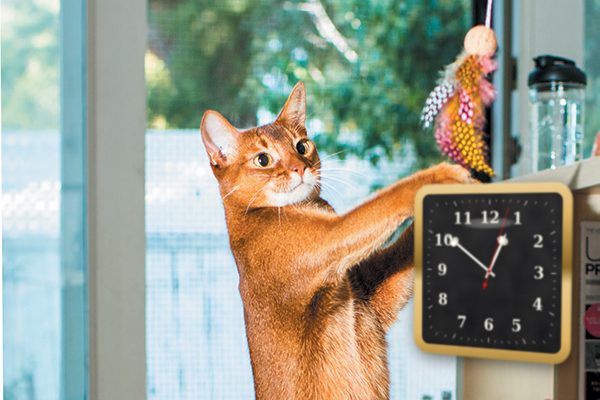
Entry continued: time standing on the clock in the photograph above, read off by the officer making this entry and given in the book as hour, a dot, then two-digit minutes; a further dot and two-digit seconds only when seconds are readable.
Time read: 12.51.03
